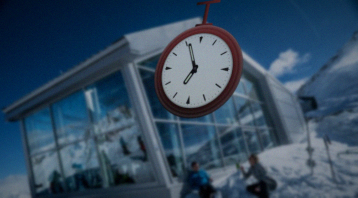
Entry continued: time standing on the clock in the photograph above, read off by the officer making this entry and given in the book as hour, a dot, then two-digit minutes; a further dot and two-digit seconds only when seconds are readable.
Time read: 6.56
